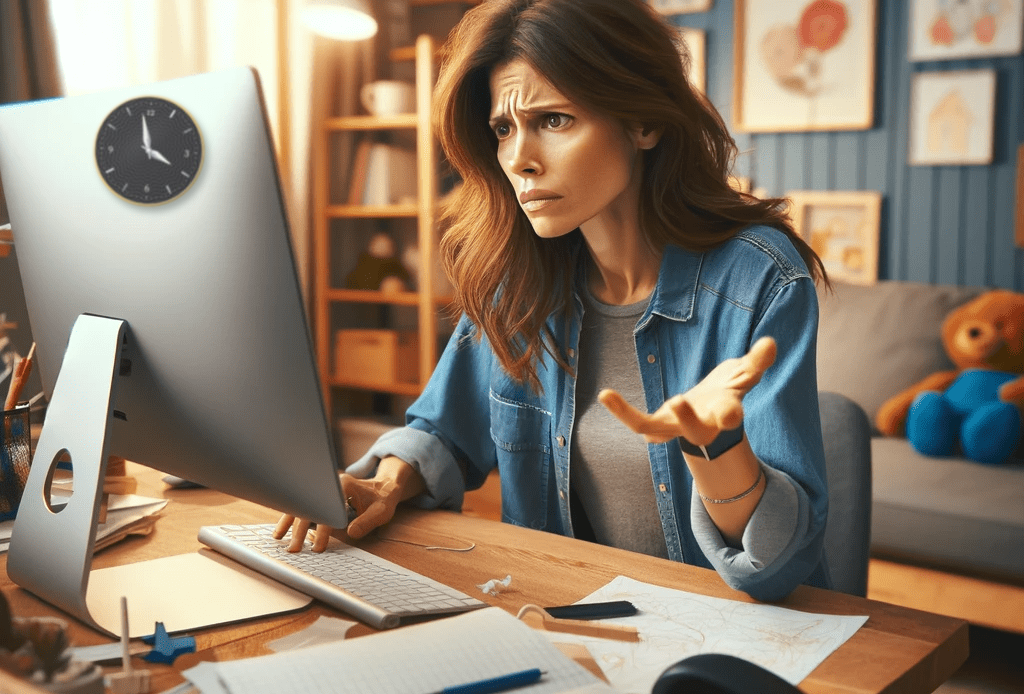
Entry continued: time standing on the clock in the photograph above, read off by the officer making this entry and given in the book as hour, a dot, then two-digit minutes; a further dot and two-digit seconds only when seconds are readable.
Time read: 3.58
